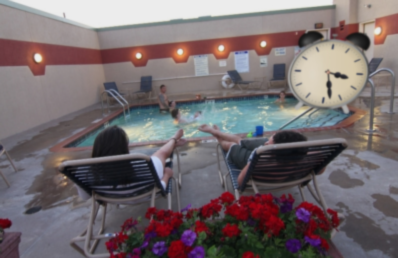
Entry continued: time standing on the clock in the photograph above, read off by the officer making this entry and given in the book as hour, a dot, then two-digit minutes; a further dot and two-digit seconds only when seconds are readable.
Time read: 3.28
